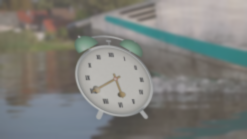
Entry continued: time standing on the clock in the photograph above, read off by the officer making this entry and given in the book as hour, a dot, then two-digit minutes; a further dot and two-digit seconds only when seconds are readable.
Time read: 5.40
